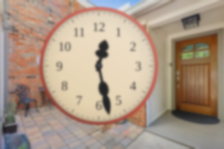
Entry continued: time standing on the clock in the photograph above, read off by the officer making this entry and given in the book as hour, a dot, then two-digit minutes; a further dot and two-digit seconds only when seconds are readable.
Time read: 12.28
